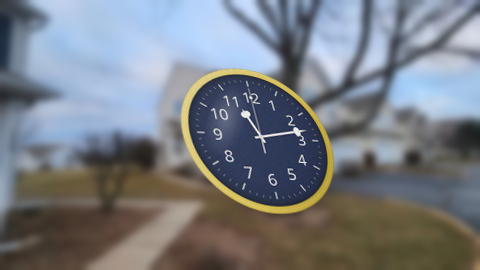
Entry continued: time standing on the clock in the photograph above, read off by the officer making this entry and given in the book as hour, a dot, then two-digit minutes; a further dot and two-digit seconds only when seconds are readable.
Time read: 11.13.00
